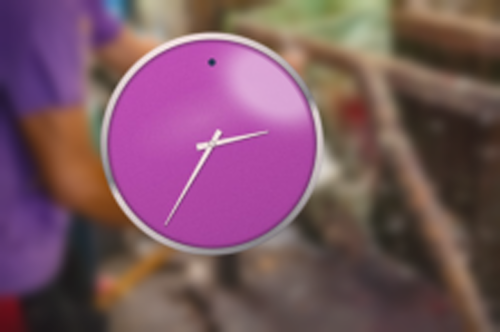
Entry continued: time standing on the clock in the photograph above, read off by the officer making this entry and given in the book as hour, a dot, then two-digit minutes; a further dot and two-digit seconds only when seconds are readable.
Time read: 2.35
